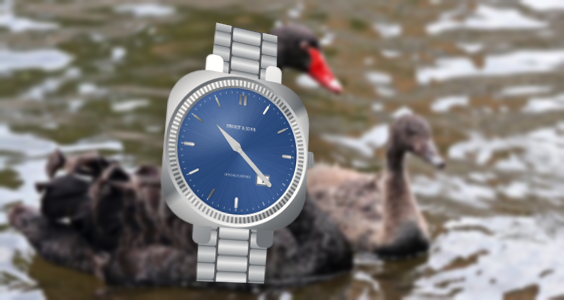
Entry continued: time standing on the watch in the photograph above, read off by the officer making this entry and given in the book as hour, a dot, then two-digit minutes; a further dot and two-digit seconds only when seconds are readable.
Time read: 10.22
